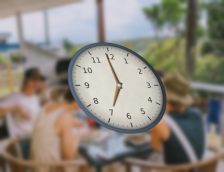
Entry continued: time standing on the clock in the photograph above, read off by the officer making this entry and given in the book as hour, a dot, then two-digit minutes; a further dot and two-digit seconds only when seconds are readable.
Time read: 6.59
